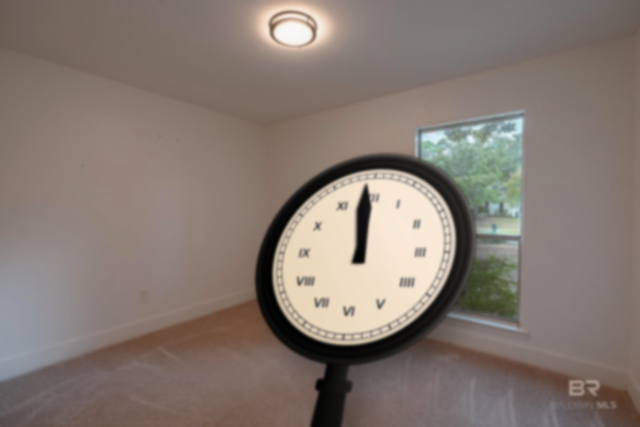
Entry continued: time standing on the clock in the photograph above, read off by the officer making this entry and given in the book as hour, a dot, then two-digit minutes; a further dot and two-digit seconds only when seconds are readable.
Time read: 11.59
